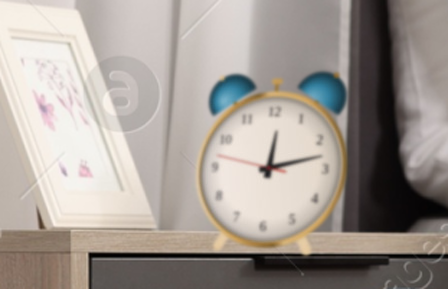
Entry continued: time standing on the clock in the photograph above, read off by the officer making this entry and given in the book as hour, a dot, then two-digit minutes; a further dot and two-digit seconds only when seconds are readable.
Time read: 12.12.47
